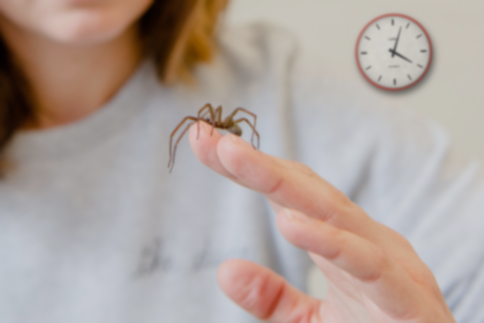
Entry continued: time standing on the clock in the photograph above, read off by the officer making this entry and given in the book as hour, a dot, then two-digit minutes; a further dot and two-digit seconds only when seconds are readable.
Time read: 4.03
